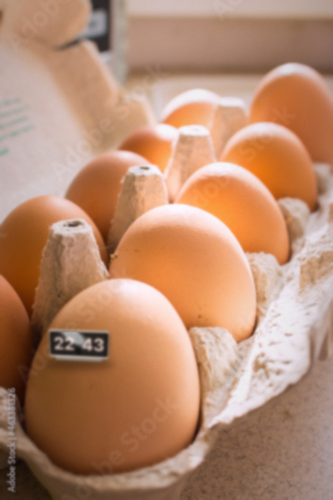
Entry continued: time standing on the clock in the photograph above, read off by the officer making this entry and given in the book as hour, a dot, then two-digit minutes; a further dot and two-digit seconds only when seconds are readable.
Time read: 22.43
